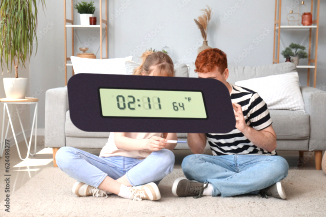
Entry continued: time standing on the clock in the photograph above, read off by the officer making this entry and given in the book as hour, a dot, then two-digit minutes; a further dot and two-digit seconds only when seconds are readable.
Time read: 2.11
